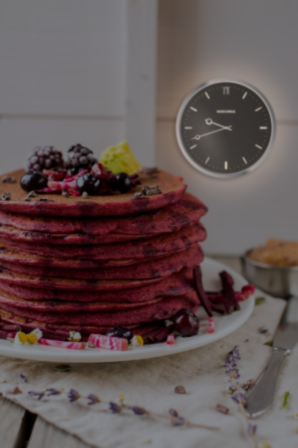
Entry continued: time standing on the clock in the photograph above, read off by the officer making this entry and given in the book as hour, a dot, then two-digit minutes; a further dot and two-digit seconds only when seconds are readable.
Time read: 9.42
